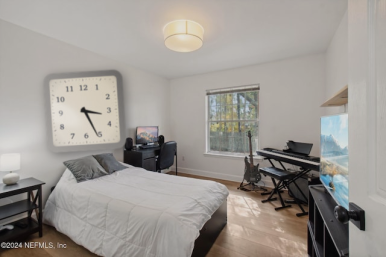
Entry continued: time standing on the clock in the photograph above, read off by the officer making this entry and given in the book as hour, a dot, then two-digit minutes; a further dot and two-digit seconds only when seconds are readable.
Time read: 3.26
